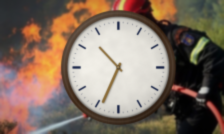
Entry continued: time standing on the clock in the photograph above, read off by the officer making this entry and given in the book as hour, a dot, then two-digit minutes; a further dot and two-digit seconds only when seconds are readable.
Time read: 10.34
